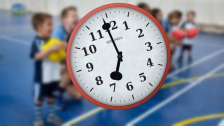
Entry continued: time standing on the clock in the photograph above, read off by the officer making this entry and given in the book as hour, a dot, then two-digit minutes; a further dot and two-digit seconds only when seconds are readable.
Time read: 6.59
